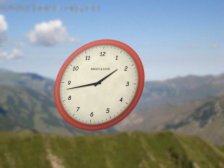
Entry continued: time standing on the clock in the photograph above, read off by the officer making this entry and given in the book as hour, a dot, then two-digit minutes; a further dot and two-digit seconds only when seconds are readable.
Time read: 1.43
